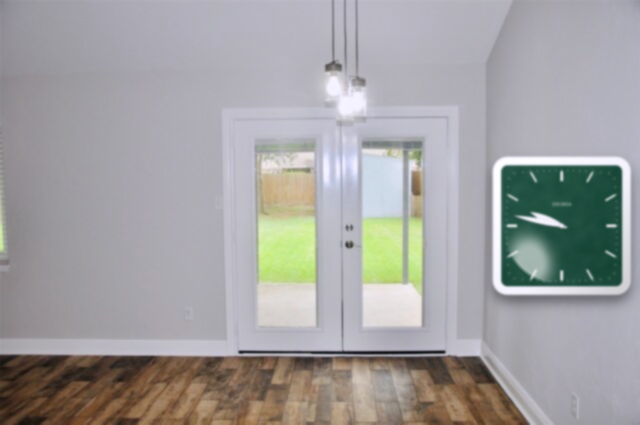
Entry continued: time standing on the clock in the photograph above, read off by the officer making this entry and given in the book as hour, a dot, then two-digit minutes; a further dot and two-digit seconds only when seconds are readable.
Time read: 9.47
